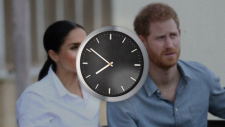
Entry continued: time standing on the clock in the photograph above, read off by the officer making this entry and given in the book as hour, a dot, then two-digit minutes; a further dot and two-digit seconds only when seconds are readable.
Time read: 7.51
